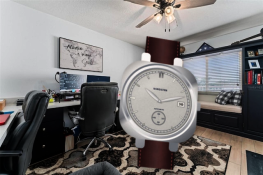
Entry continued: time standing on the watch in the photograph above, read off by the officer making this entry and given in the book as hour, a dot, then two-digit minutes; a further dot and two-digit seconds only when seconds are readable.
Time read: 10.12
